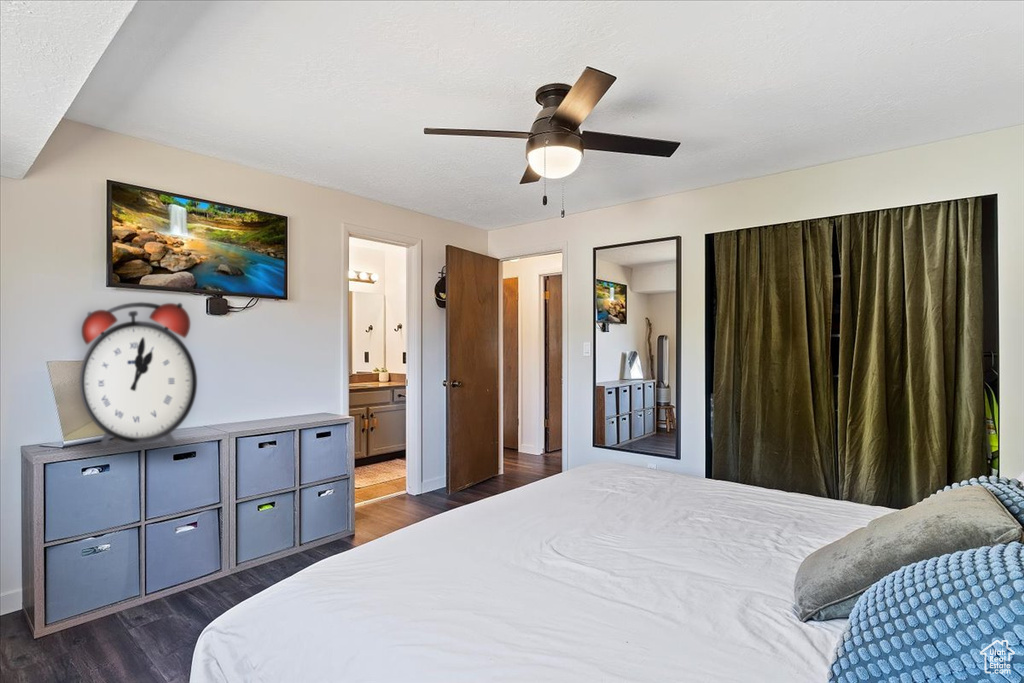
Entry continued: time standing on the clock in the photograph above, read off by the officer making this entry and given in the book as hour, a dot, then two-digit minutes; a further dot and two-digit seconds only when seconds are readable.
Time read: 1.02
